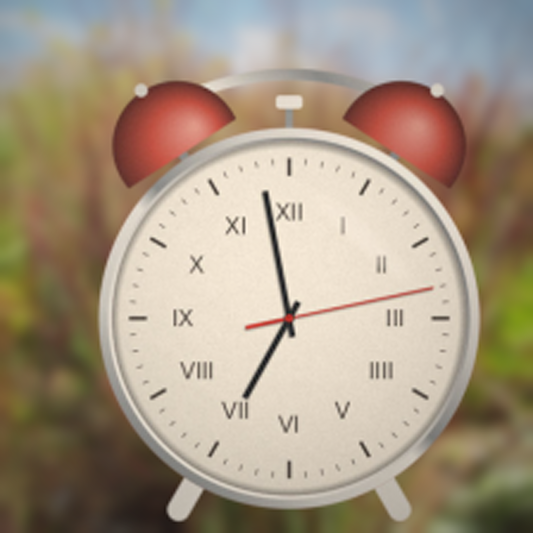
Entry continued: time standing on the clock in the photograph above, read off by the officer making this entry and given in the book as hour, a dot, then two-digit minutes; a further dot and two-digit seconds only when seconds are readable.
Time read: 6.58.13
